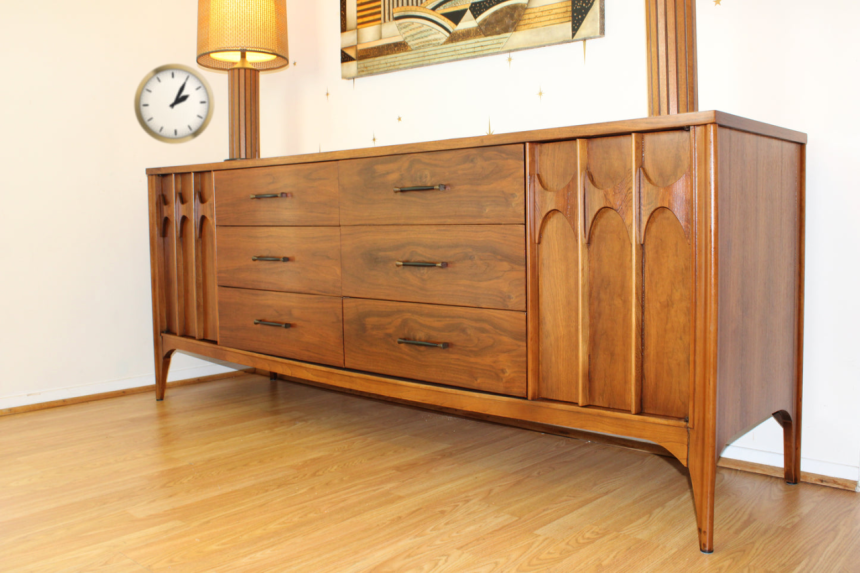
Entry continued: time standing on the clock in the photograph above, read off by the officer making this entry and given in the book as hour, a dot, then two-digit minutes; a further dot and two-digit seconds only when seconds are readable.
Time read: 2.05
